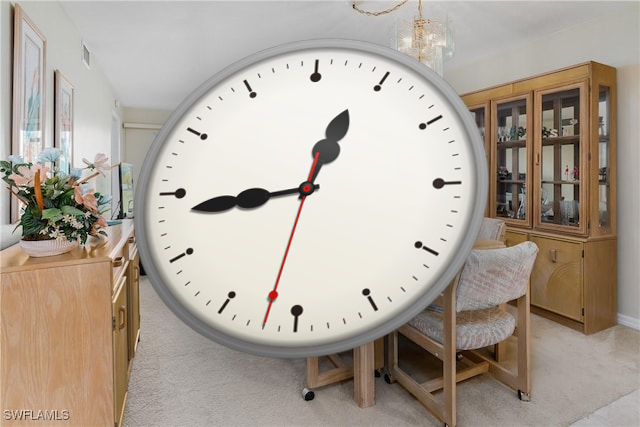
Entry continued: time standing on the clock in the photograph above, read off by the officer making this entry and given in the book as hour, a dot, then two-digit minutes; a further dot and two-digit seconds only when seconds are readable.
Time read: 12.43.32
